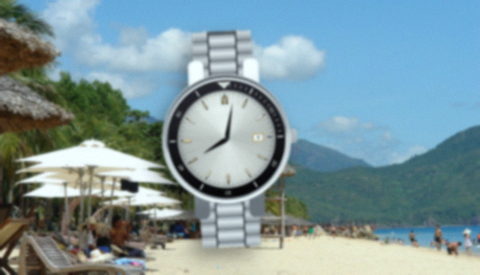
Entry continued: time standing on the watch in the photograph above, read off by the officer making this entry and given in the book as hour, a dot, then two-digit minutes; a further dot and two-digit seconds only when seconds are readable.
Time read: 8.02
